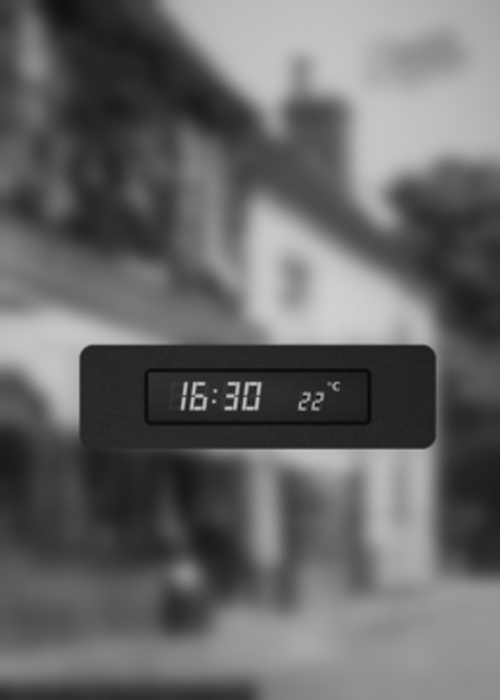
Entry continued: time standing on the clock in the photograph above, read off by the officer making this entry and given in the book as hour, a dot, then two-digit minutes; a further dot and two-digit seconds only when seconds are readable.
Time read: 16.30
